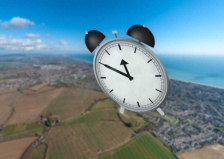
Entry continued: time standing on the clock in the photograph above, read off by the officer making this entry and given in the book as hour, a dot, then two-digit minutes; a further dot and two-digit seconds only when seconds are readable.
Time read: 11.50
